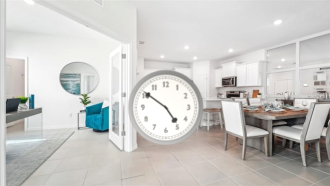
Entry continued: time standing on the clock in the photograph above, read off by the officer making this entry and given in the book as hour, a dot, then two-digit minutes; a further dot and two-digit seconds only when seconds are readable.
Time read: 4.51
